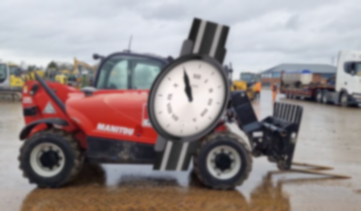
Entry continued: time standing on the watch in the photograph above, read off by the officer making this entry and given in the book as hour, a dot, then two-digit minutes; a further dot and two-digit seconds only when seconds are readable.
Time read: 10.55
